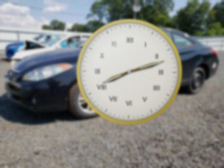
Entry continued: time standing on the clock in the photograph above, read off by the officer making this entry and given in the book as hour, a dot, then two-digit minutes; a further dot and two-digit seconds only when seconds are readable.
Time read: 8.12
